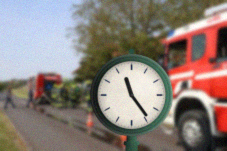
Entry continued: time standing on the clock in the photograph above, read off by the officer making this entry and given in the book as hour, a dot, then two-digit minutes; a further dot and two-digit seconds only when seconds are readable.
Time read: 11.24
